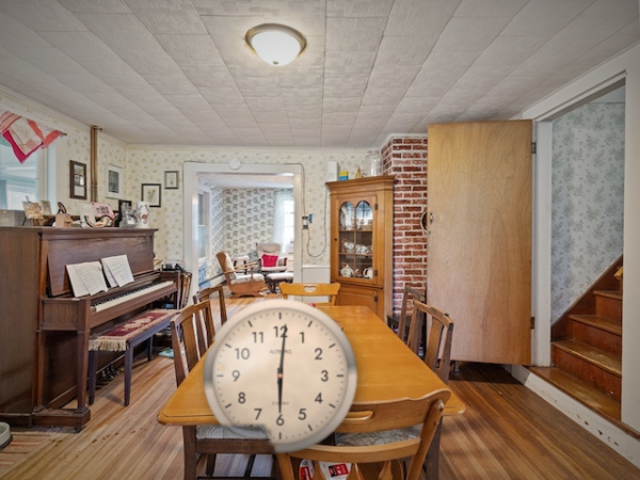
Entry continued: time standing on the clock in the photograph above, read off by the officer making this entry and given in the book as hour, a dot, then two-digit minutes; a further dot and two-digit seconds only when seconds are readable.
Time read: 6.01
